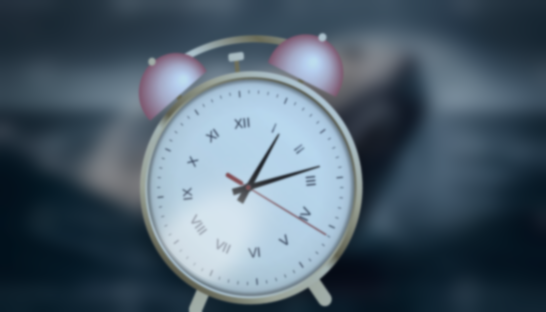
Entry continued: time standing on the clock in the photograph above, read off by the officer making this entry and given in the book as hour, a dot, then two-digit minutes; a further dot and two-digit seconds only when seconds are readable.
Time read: 1.13.21
